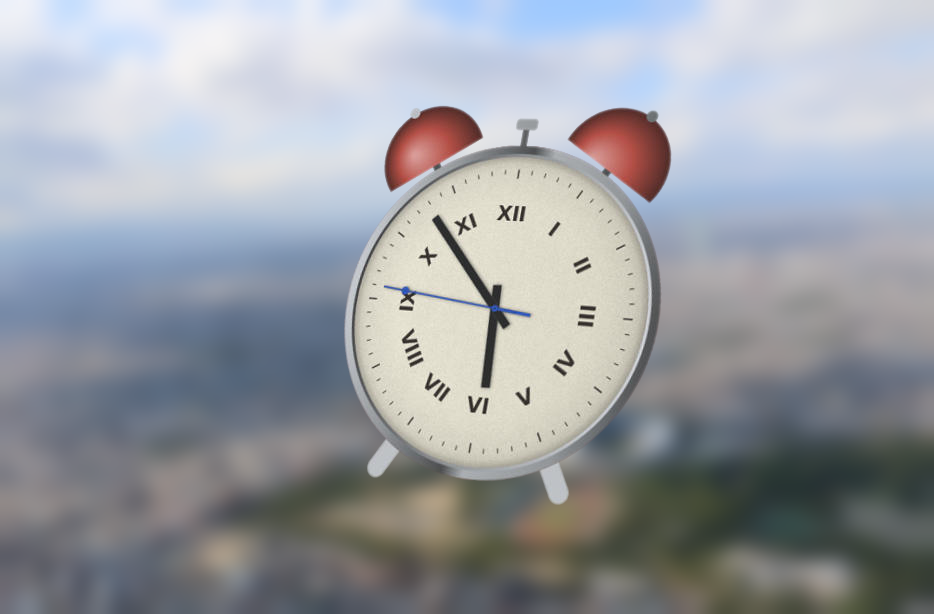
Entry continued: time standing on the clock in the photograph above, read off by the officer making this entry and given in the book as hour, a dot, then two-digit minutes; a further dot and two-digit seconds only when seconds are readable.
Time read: 5.52.46
